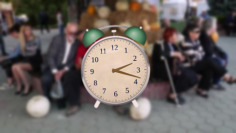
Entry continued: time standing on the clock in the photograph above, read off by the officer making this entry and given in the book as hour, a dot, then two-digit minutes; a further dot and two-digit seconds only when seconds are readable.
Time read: 2.18
